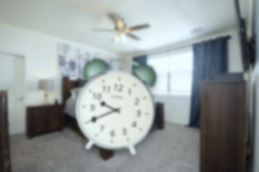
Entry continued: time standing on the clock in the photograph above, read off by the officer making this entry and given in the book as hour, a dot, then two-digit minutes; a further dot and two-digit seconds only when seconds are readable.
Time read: 9.40
